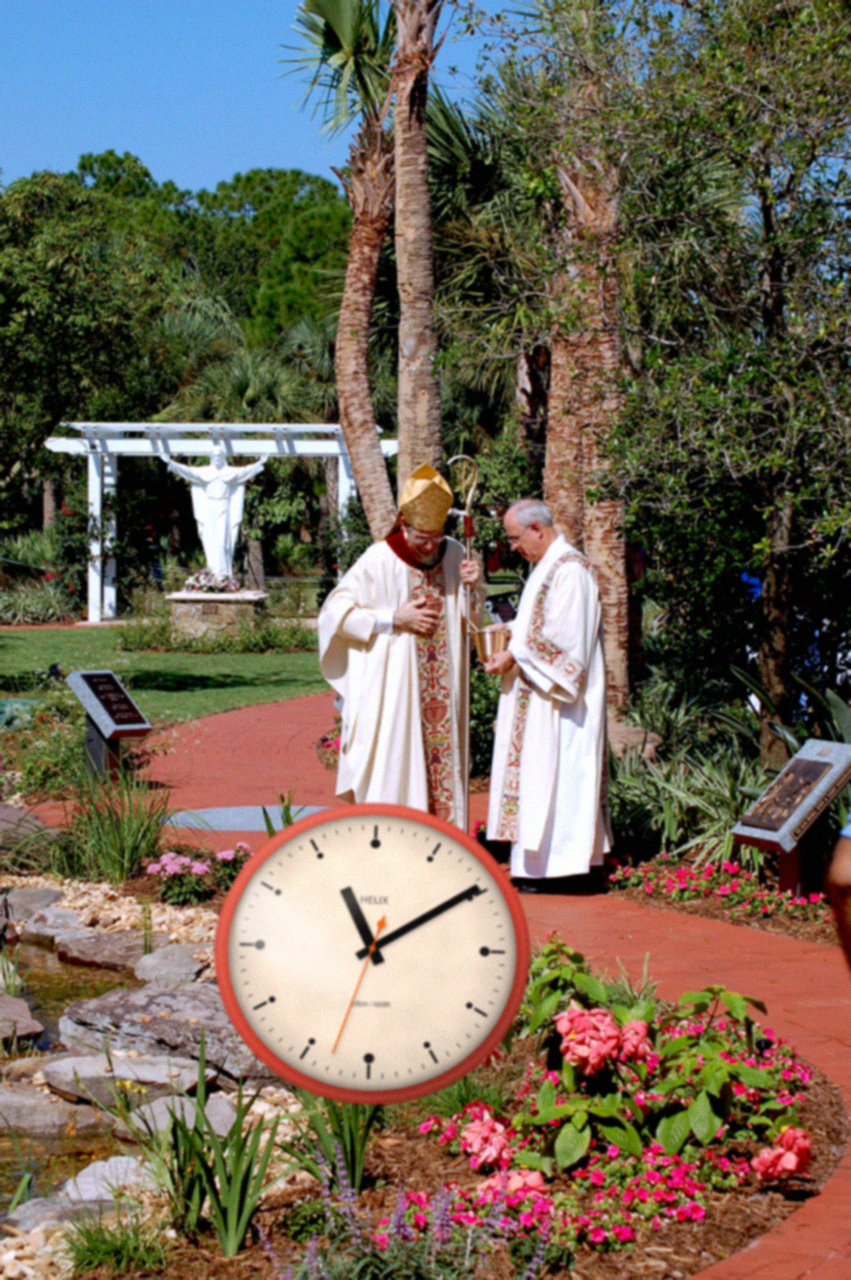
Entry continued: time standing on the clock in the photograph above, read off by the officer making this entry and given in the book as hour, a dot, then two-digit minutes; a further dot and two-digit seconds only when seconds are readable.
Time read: 11.09.33
